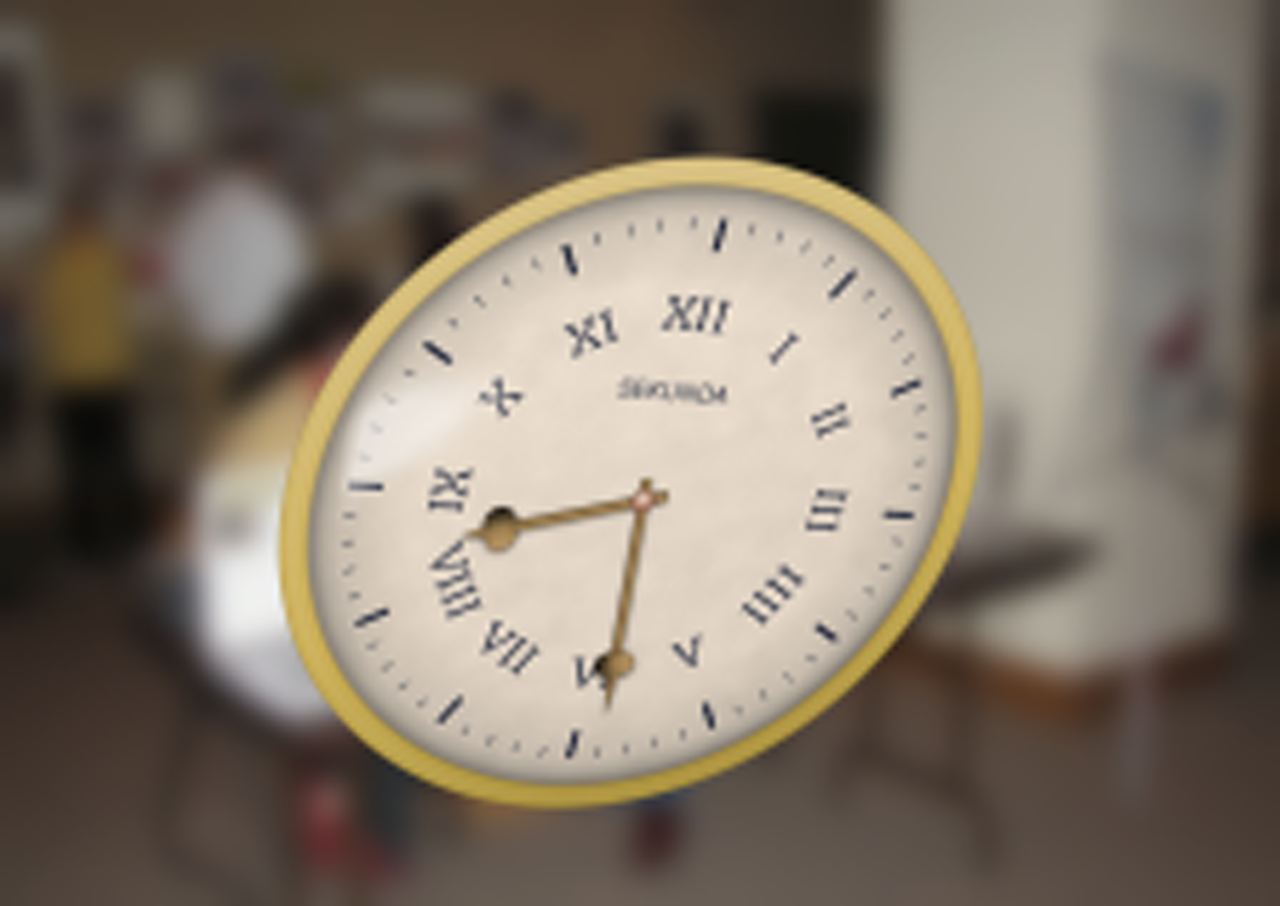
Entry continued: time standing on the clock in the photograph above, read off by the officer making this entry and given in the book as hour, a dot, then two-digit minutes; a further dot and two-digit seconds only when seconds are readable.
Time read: 8.29
